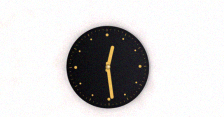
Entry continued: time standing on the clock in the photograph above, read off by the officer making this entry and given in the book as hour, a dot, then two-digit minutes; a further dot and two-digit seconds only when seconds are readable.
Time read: 12.29
